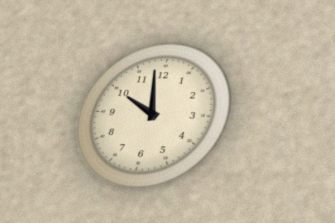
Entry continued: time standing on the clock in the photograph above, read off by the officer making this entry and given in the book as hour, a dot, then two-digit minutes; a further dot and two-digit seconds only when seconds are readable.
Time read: 9.58
